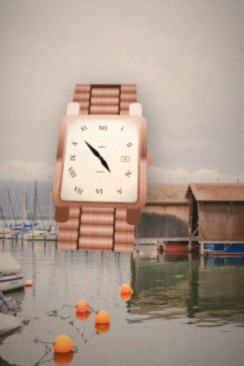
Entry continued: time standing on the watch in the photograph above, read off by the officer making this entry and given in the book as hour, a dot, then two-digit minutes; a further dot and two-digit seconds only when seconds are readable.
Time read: 4.53
